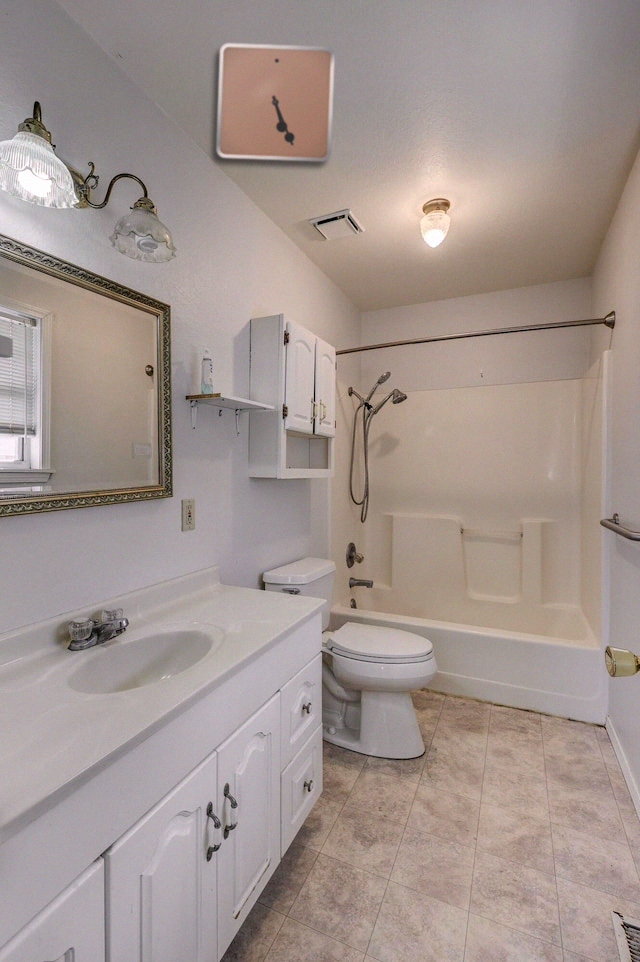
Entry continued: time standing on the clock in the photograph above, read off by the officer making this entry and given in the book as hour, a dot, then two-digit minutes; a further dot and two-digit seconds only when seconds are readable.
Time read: 5.26
